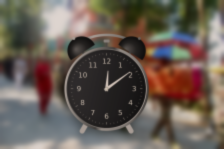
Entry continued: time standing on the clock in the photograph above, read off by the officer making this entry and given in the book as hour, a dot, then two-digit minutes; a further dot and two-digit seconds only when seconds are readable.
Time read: 12.09
